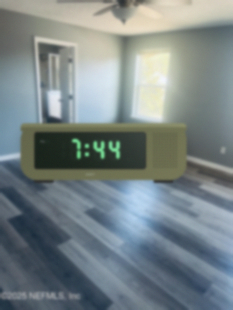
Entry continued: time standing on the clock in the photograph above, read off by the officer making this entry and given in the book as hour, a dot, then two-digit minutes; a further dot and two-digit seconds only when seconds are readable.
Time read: 7.44
